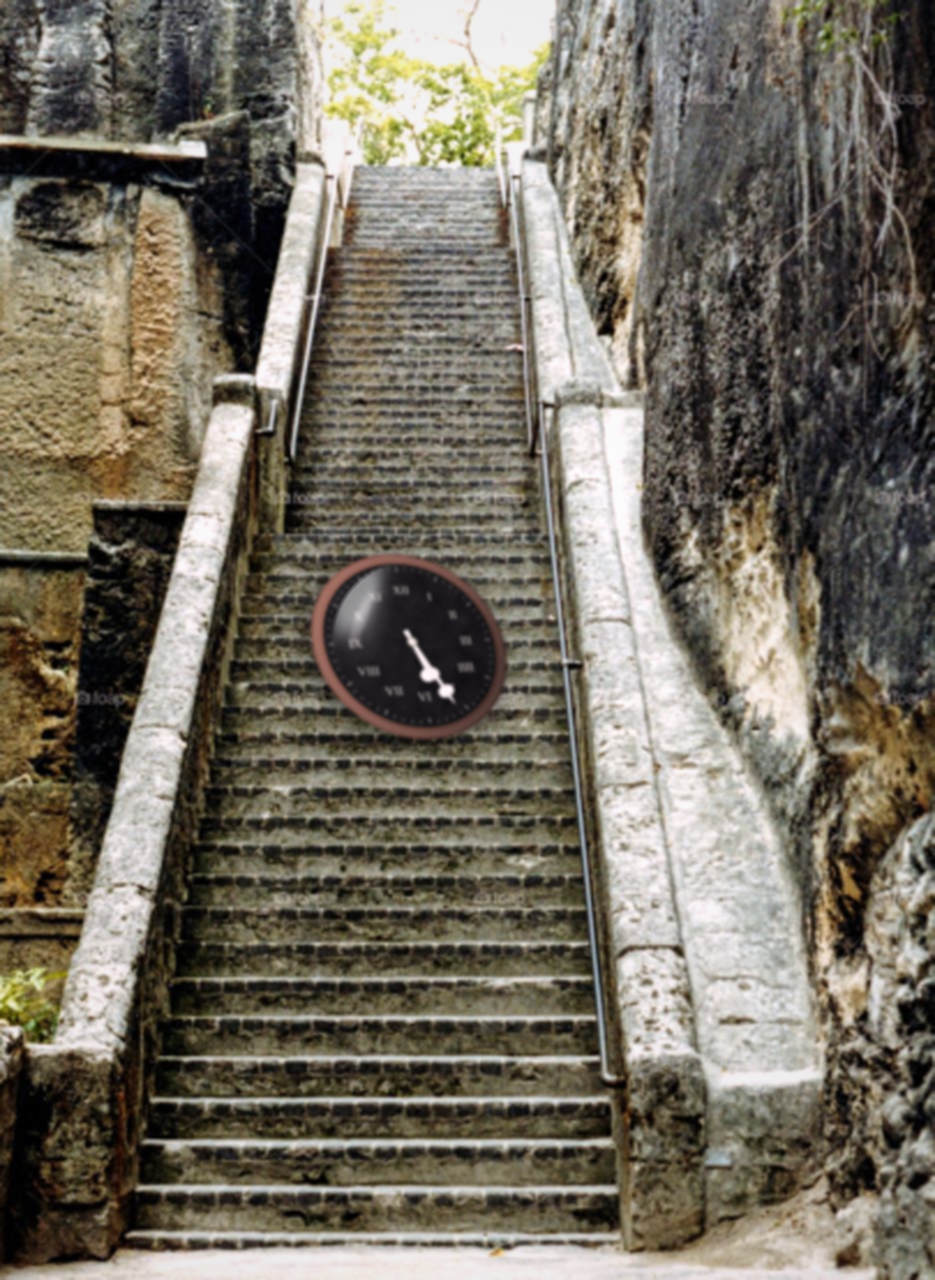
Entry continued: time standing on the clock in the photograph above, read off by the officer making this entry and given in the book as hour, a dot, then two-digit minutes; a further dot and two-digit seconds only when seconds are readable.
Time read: 5.26
